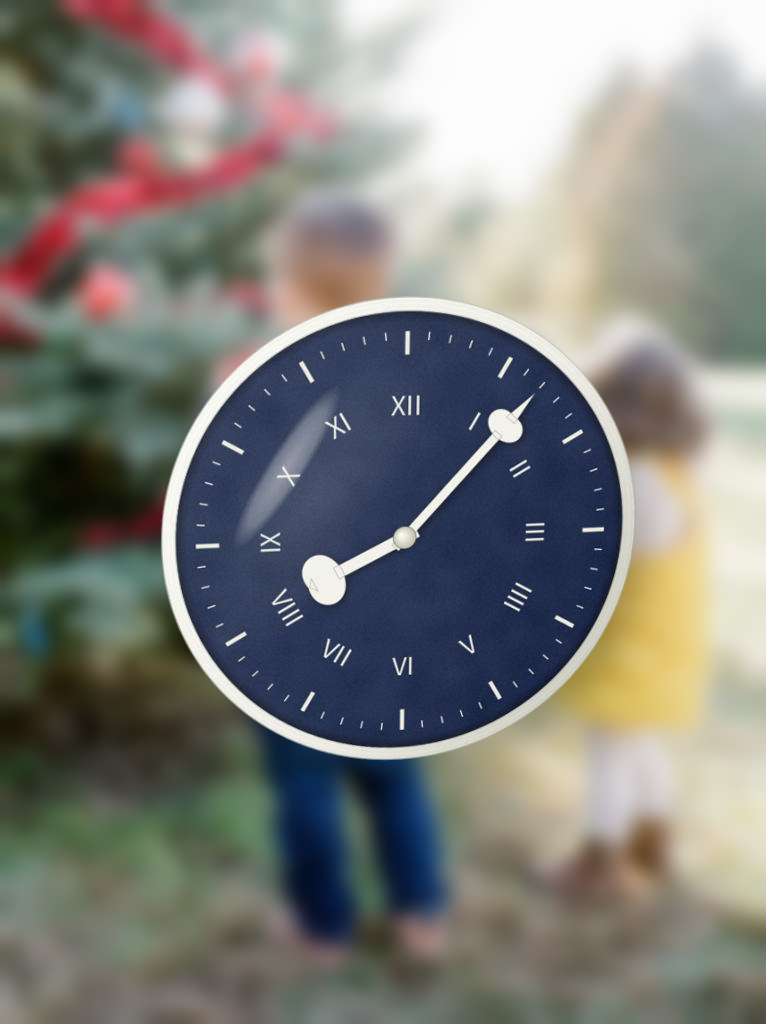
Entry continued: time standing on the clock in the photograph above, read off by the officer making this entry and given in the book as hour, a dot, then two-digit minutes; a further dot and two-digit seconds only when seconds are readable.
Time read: 8.07
